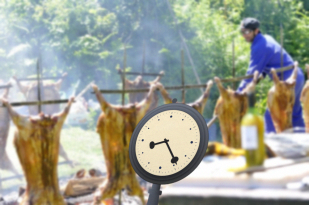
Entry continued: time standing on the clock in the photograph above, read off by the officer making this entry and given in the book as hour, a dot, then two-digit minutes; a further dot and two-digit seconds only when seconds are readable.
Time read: 8.24
